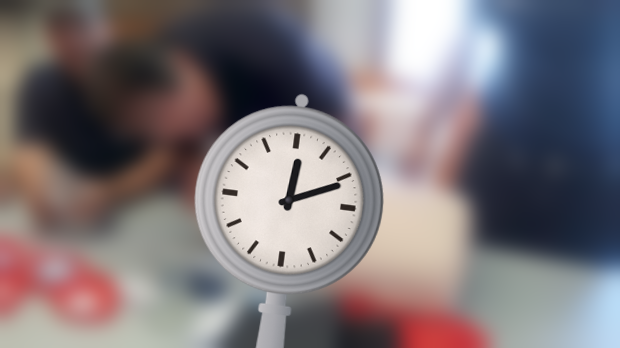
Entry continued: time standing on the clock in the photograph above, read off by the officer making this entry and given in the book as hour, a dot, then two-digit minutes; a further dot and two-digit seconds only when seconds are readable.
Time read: 12.11
